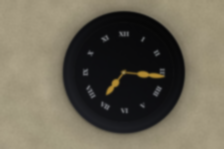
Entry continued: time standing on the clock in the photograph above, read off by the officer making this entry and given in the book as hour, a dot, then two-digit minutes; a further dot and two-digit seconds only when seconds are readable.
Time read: 7.16
